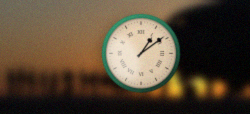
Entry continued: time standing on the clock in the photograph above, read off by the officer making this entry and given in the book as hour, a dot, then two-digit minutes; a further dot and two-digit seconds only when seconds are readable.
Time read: 1.09
